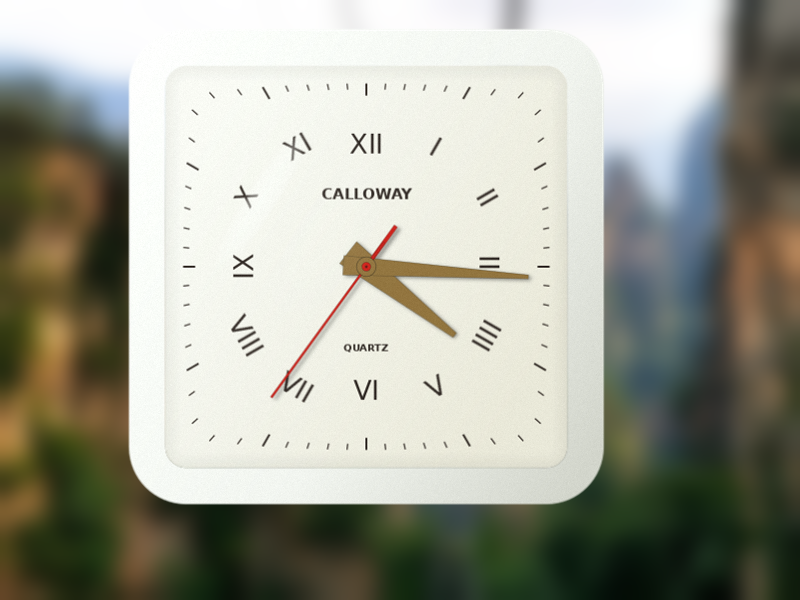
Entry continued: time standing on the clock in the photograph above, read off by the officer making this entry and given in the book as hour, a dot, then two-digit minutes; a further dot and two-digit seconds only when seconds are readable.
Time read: 4.15.36
